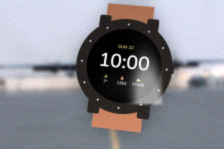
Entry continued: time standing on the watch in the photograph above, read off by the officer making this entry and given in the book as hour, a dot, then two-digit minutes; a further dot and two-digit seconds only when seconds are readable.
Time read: 10.00
